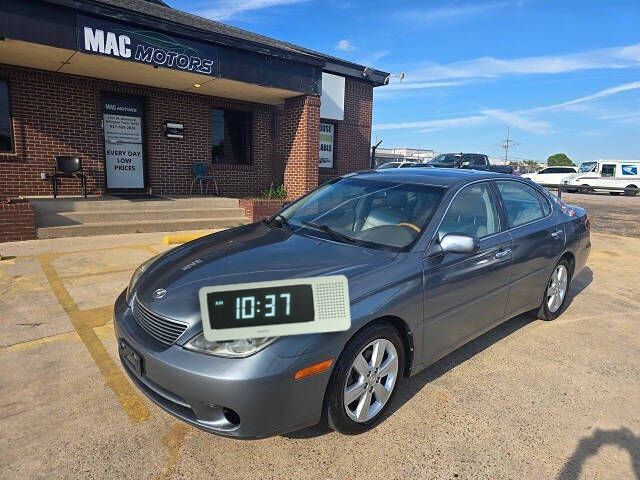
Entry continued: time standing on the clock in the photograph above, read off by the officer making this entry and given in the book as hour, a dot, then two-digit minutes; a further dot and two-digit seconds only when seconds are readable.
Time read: 10.37
